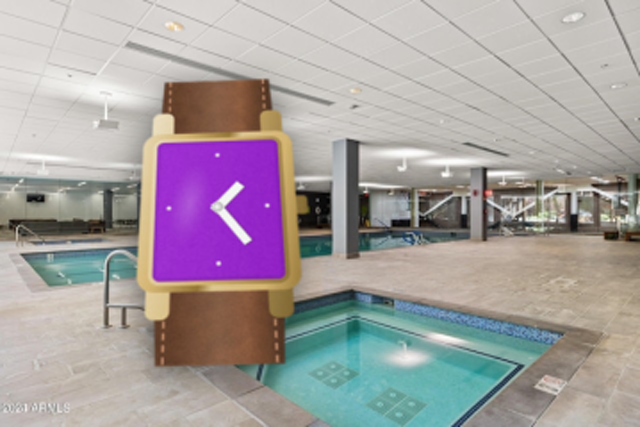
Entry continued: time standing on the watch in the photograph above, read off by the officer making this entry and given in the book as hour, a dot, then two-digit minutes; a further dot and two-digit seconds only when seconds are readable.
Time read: 1.24
